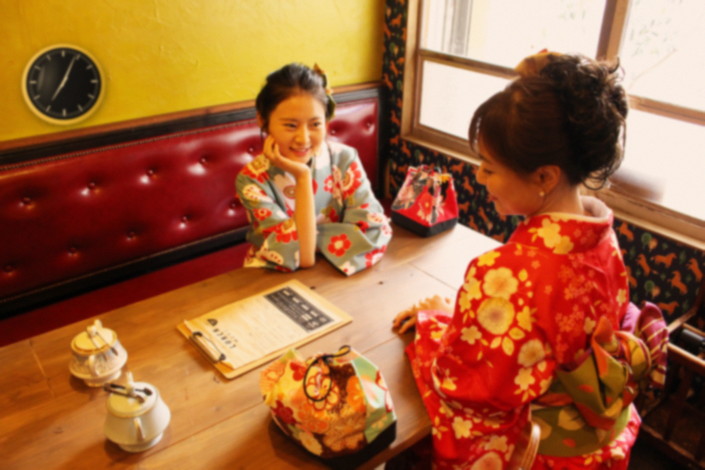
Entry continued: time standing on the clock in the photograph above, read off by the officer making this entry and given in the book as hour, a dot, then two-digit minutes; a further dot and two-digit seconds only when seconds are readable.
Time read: 7.04
